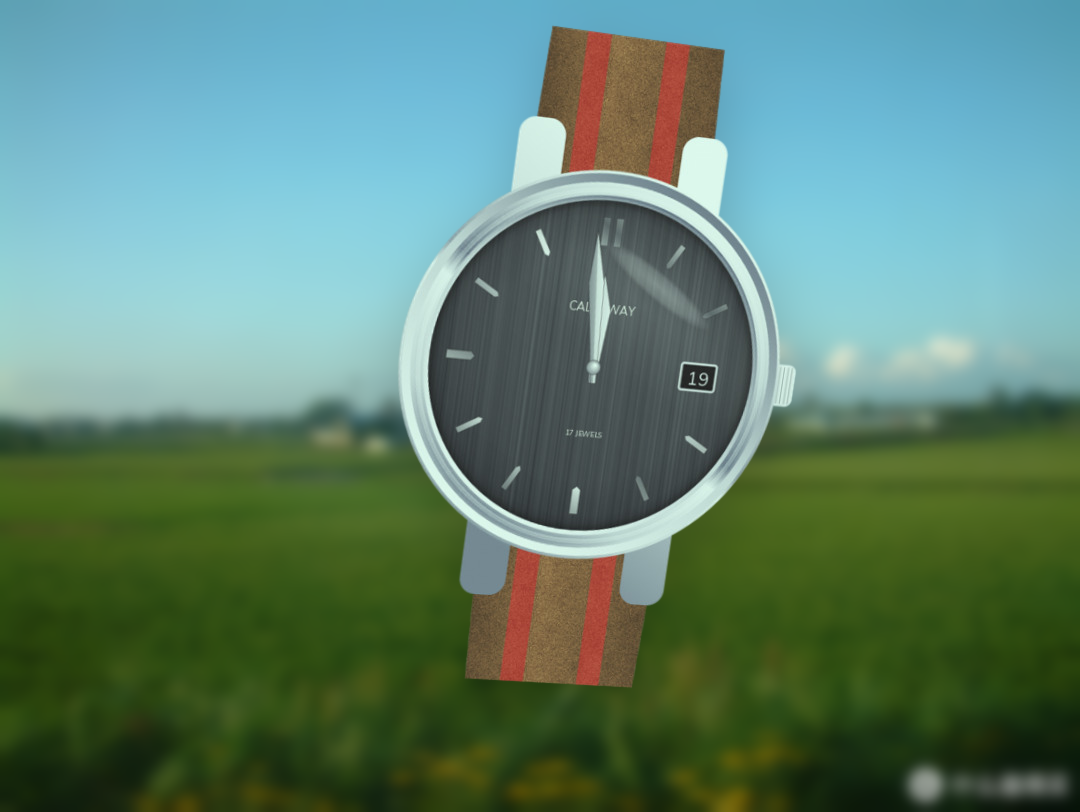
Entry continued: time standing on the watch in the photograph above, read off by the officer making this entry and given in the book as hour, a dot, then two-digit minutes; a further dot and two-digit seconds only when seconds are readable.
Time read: 11.59
